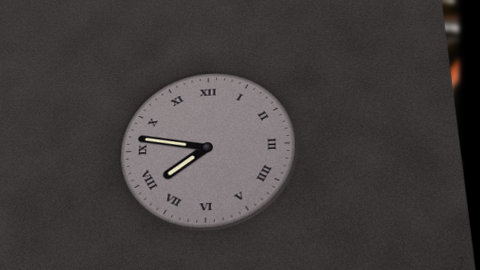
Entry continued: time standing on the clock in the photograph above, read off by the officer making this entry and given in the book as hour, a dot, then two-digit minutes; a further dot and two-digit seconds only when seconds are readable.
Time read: 7.47
